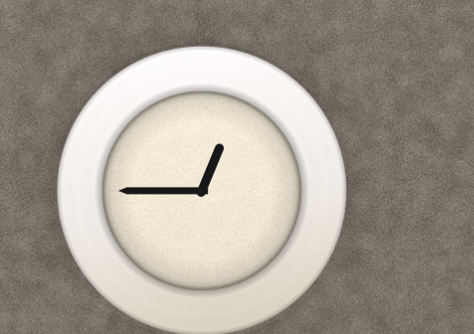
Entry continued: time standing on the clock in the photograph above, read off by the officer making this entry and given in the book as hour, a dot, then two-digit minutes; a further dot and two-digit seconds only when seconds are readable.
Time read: 12.45
